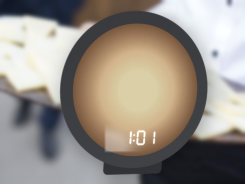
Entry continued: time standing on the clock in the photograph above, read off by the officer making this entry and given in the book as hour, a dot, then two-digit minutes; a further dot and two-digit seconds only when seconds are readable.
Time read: 1.01
